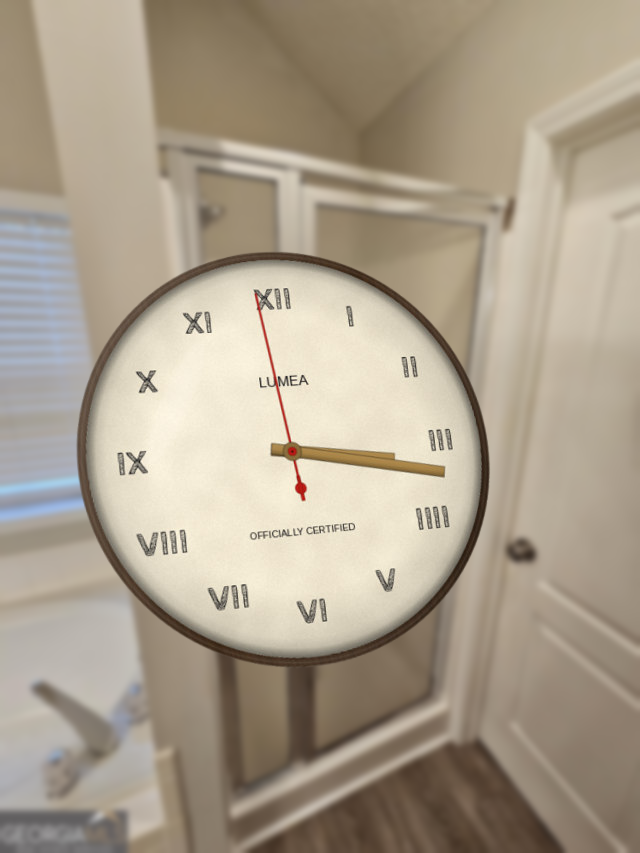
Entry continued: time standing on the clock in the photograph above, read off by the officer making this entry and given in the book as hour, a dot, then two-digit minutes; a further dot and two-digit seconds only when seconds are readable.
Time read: 3.16.59
